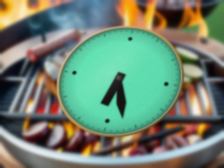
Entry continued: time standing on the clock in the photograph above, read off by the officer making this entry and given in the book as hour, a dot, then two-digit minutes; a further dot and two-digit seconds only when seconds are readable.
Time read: 6.27
